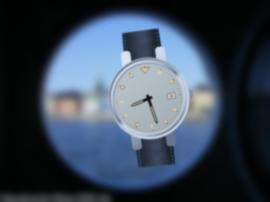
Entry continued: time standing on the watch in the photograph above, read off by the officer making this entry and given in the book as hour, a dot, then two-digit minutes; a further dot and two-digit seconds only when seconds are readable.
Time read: 8.28
